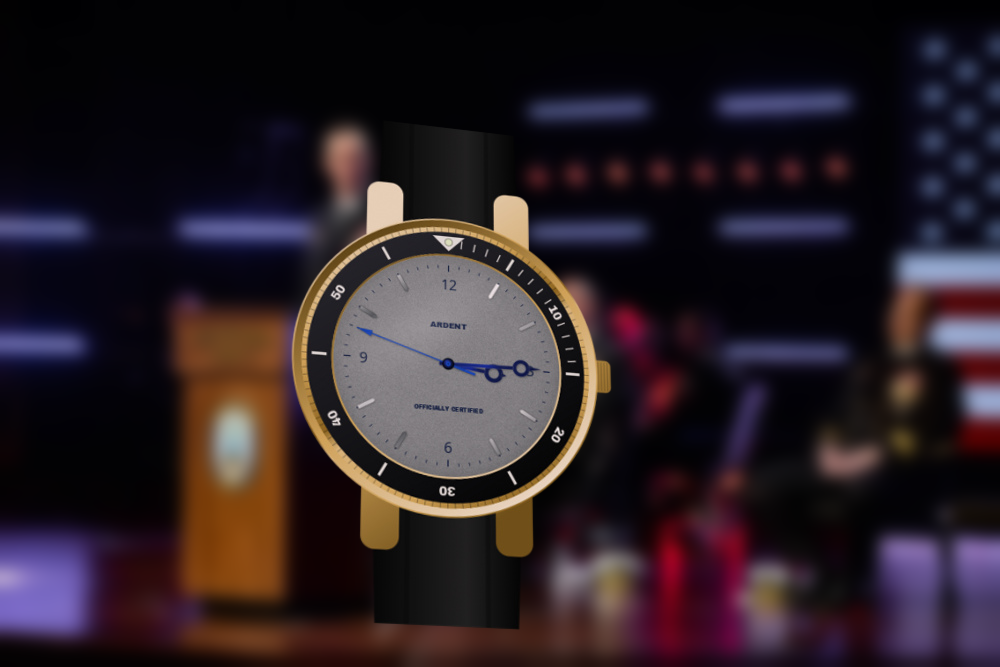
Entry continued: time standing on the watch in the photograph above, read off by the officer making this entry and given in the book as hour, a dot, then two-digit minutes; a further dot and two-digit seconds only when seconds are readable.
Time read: 3.14.48
